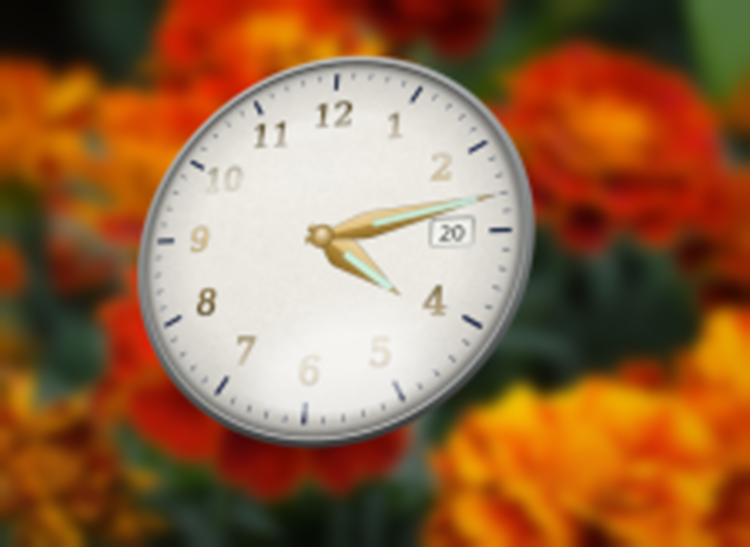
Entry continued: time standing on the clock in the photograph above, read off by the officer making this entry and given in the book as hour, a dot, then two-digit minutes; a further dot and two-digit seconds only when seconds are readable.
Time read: 4.13
